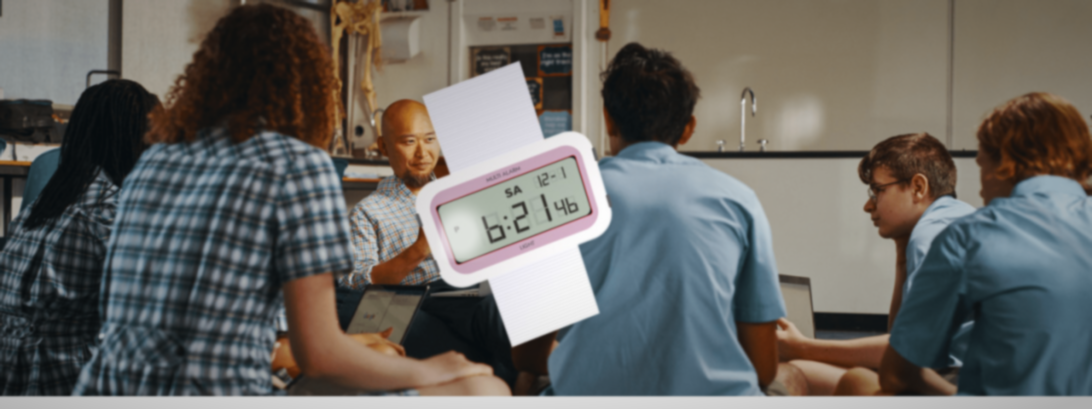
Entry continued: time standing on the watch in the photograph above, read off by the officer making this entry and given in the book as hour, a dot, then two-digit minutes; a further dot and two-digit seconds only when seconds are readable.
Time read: 6.21.46
